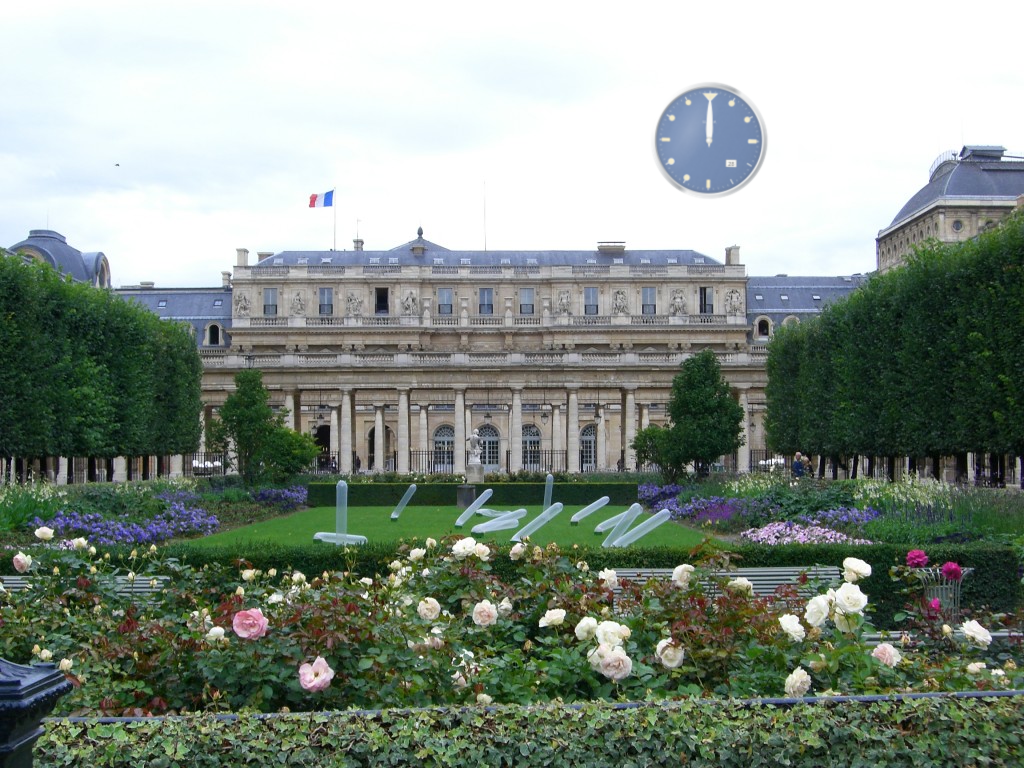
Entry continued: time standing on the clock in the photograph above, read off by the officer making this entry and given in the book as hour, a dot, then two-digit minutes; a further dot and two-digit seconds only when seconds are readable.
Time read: 12.00
